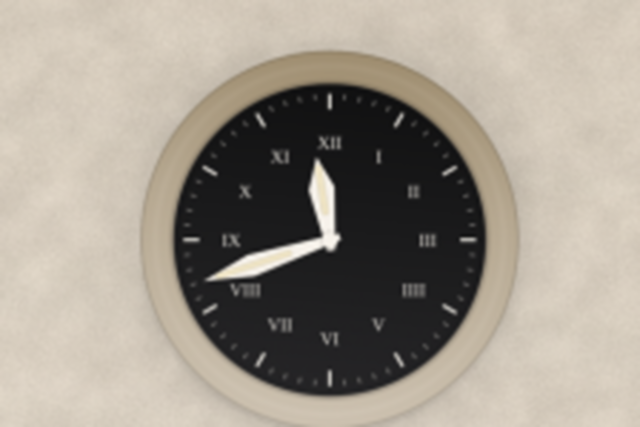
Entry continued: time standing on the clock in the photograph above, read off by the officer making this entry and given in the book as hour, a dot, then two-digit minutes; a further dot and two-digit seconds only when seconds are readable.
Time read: 11.42
